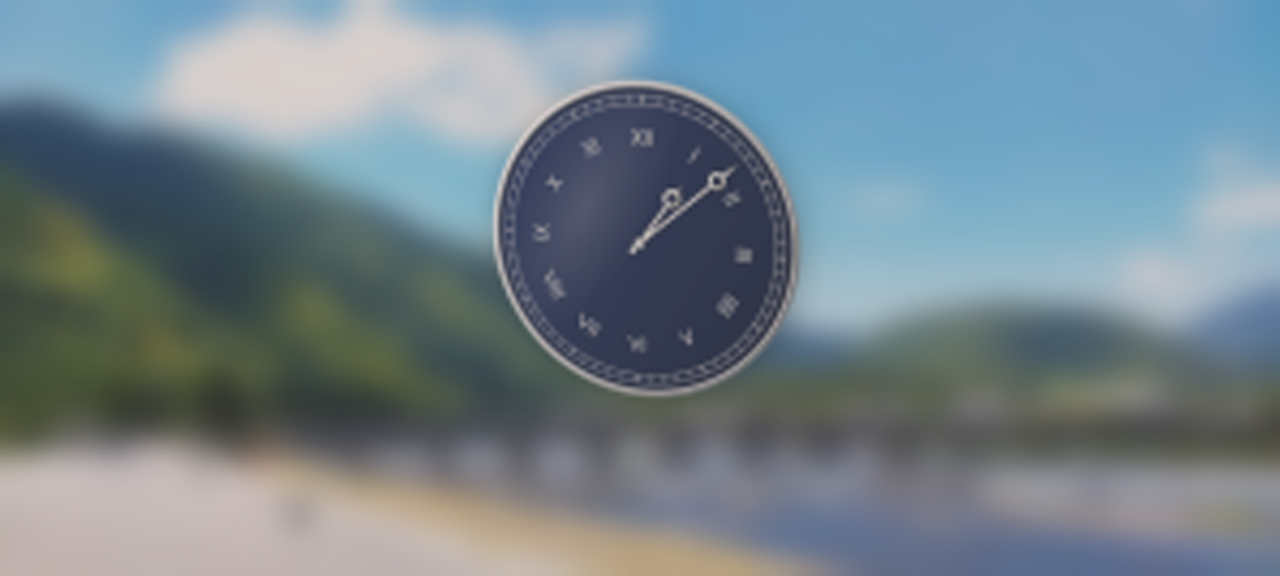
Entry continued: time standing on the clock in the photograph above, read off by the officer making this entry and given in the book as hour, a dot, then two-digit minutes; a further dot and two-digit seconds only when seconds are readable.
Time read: 1.08
